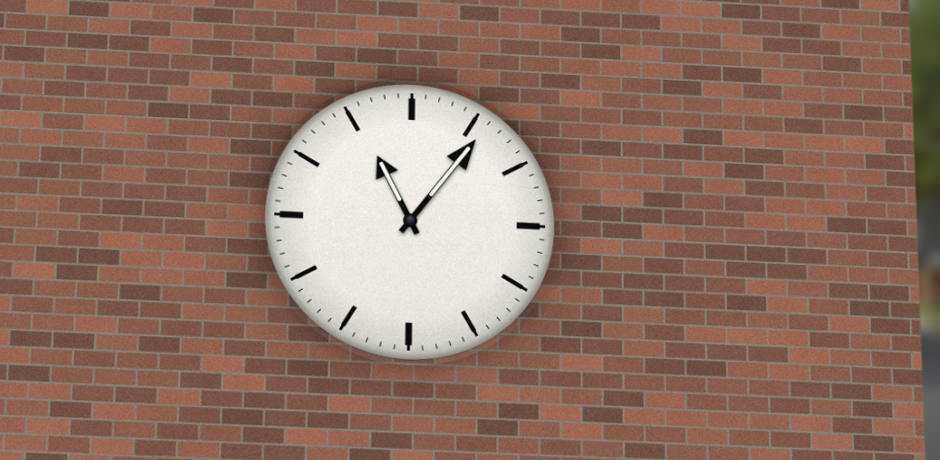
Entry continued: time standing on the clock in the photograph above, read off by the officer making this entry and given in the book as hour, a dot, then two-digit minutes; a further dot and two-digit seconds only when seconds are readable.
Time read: 11.06
